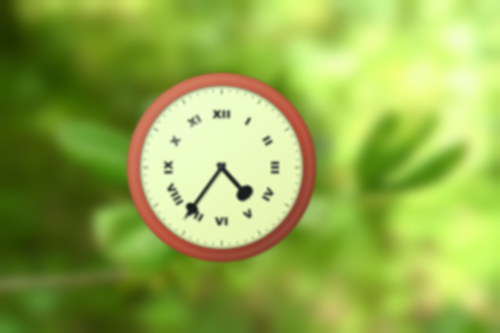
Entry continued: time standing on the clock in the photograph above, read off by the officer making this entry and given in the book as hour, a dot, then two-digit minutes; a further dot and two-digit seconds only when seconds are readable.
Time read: 4.36
